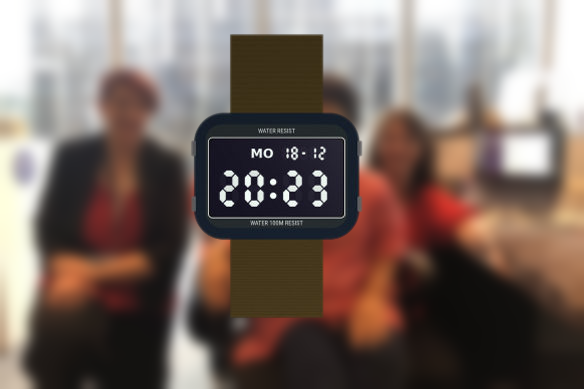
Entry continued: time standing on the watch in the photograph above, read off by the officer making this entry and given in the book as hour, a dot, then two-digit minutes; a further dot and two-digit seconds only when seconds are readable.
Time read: 20.23
